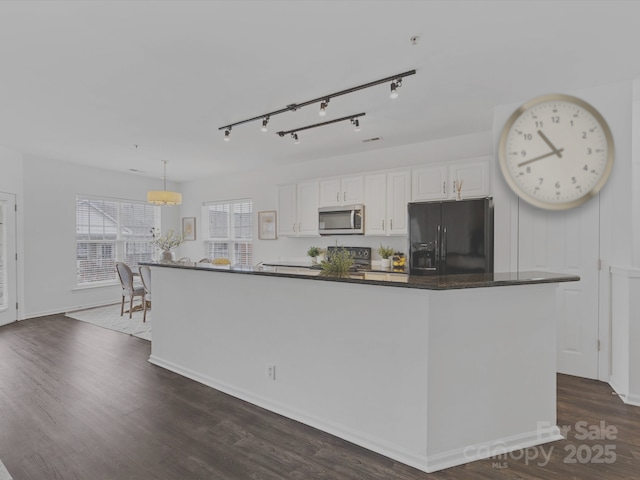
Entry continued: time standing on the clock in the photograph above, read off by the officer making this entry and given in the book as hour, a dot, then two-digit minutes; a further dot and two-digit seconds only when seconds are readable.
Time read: 10.42
